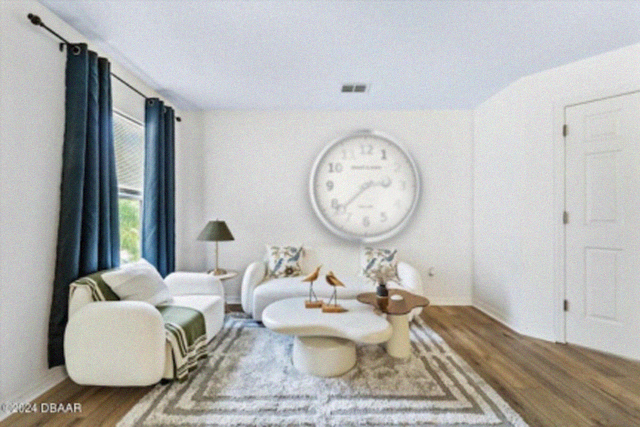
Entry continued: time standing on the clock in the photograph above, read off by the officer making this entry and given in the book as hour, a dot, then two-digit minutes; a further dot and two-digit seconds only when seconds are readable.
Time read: 2.38
